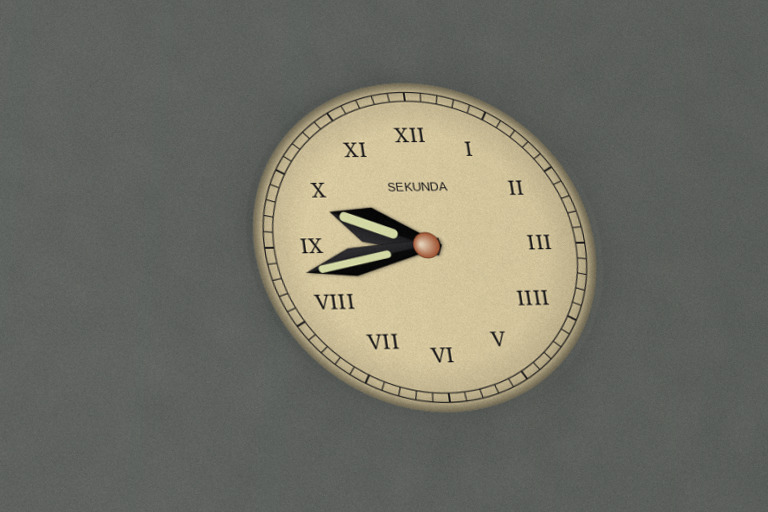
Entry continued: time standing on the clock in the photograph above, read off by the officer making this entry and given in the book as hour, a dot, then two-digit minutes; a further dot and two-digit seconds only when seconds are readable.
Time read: 9.43
